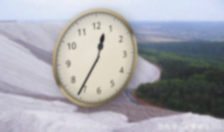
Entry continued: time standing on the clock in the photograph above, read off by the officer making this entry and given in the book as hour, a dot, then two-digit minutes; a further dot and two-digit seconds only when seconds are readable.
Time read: 12.36
